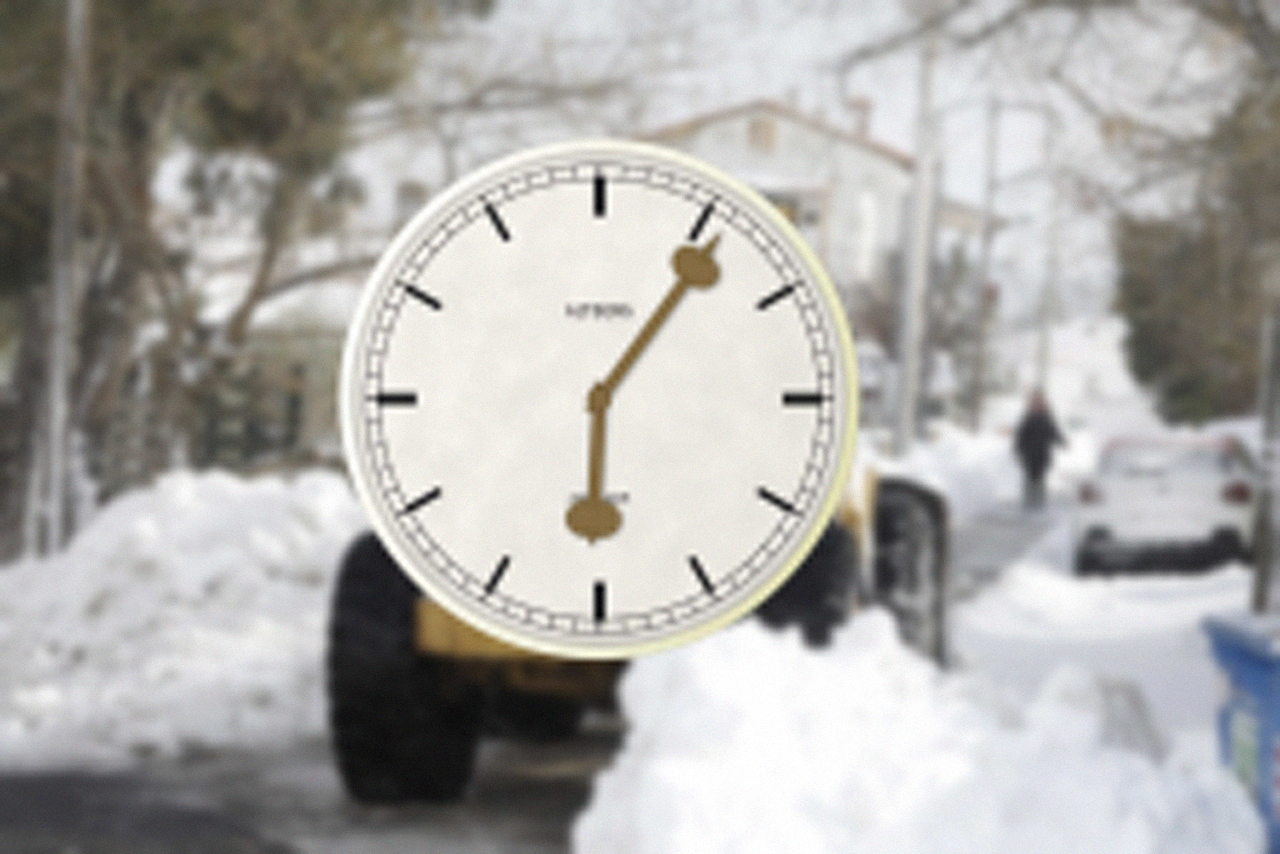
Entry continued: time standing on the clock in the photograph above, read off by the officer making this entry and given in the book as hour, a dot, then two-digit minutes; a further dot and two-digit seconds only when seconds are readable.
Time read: 6.06
